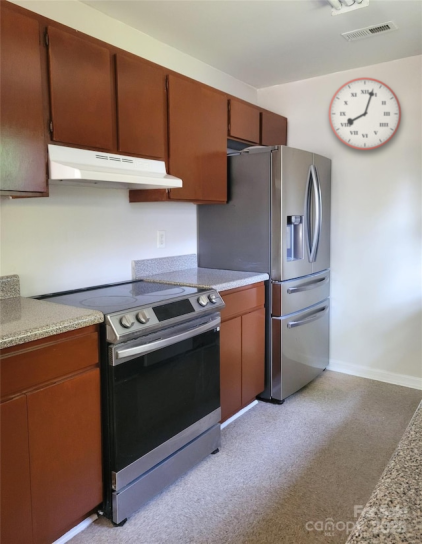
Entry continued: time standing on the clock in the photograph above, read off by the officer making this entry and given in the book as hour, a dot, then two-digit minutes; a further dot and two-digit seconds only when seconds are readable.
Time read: 8.03
